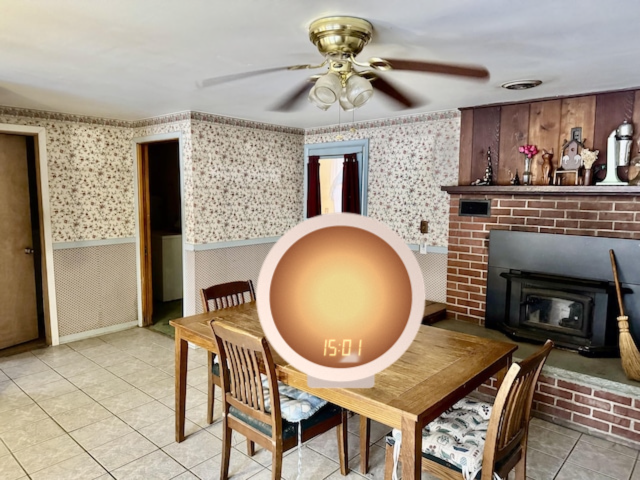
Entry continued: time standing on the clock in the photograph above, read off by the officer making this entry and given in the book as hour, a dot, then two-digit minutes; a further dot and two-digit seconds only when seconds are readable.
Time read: 15.01
